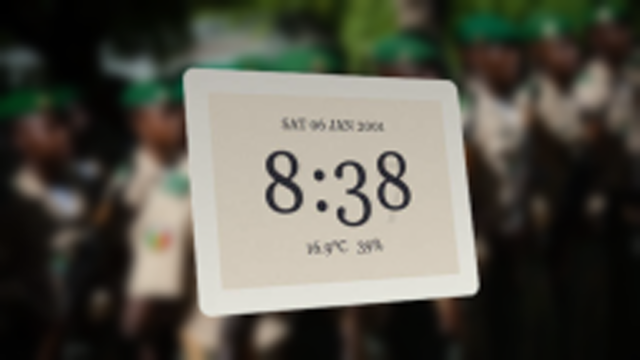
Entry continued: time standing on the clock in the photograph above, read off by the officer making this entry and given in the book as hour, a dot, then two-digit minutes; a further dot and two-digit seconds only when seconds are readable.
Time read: 8.38
